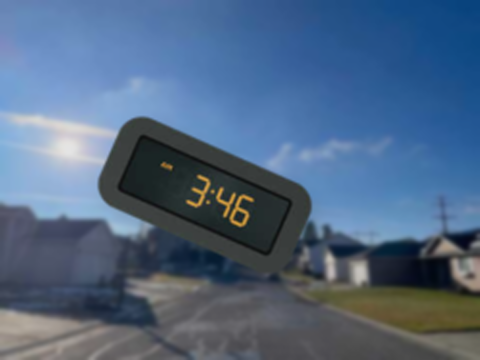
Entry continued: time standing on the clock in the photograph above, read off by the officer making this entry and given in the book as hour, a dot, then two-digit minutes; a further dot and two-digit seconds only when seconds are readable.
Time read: 3.46
